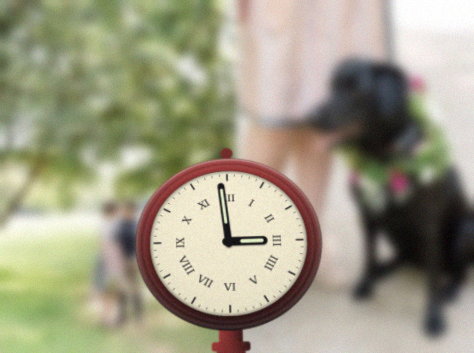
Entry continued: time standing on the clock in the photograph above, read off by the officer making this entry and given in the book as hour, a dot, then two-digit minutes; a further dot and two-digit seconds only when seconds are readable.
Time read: 2.59
